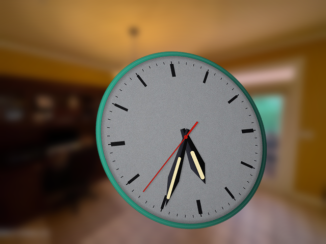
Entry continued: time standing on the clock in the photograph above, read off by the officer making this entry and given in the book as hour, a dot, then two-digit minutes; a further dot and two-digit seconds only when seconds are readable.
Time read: 5.34.38
